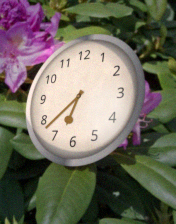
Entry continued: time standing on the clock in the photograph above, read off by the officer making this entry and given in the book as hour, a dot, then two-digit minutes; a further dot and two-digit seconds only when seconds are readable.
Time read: 6.38
